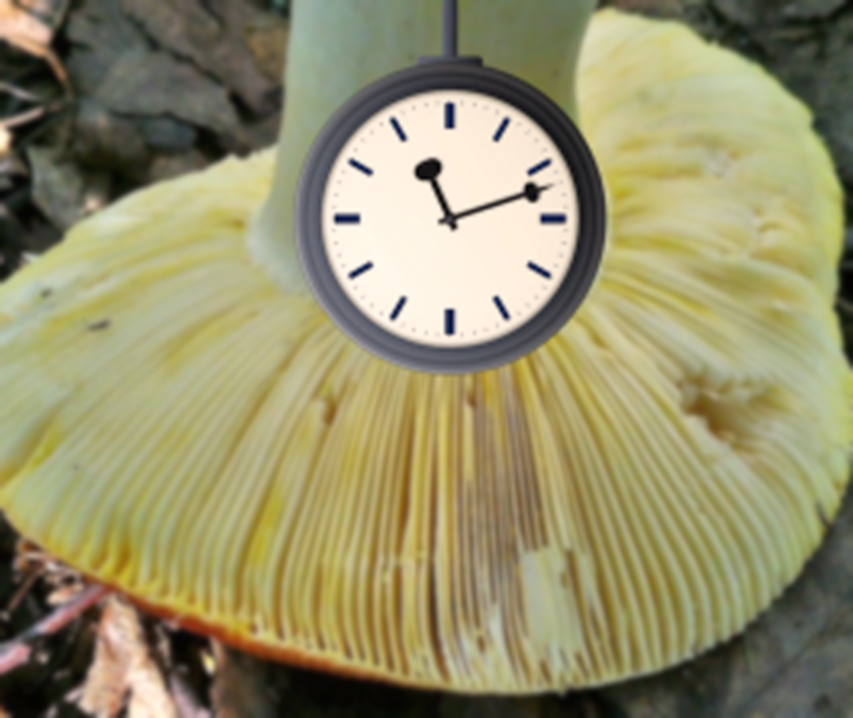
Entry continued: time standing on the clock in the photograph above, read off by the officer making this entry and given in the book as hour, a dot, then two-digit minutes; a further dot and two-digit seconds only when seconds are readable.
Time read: 11.12
